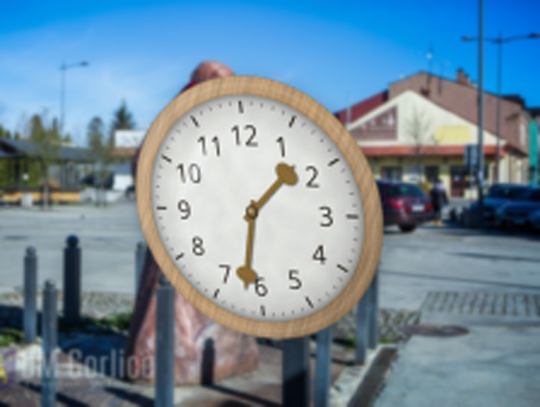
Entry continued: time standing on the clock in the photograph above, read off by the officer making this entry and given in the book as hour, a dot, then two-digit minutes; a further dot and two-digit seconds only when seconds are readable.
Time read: 1.32
